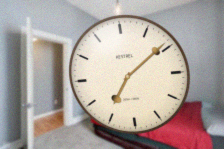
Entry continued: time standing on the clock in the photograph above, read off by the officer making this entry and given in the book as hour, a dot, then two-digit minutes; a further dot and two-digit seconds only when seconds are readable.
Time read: 7.09
